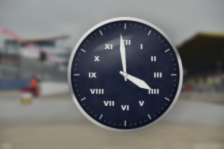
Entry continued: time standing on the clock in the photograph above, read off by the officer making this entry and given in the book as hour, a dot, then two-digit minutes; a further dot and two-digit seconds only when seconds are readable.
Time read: 3.59
